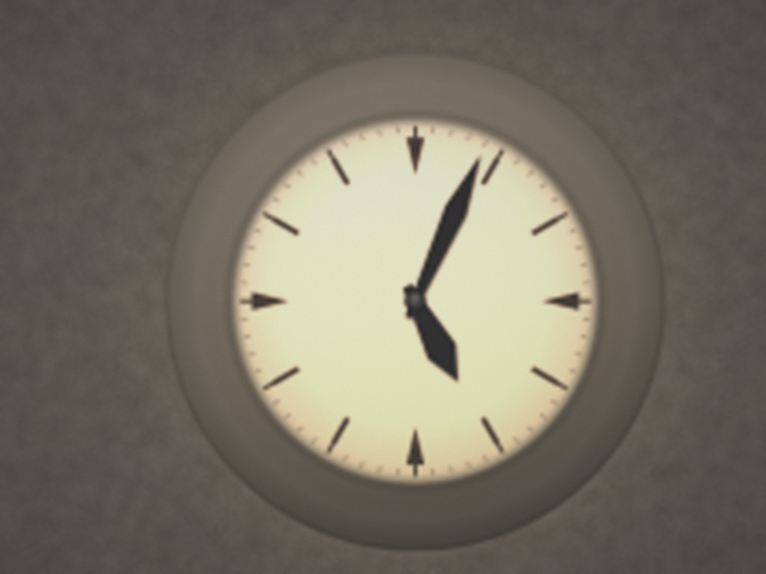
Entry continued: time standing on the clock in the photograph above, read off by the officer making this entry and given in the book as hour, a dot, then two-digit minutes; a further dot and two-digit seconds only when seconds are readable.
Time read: 5.04
